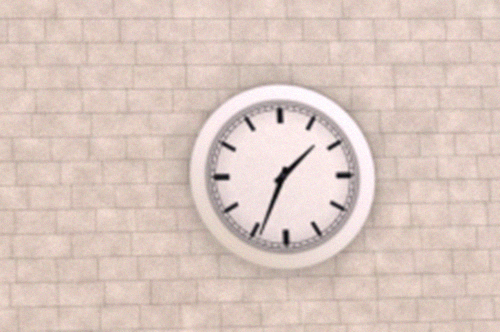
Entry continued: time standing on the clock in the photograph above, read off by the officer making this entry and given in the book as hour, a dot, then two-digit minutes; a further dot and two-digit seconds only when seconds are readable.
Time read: 1.34
